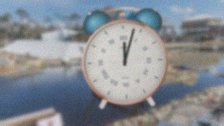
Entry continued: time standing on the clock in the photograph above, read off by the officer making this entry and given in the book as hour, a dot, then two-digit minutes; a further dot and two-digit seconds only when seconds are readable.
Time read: 12.03
